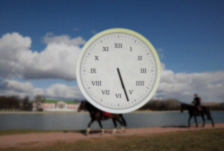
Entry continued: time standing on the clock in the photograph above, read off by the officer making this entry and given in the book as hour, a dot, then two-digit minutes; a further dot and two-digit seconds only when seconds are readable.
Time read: 5.27
